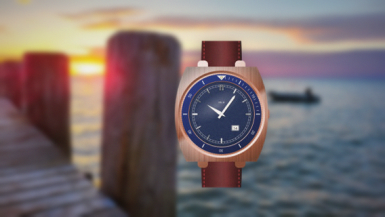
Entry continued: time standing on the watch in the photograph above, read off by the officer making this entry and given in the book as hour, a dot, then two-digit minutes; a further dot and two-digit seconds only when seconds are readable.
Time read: 10.06
